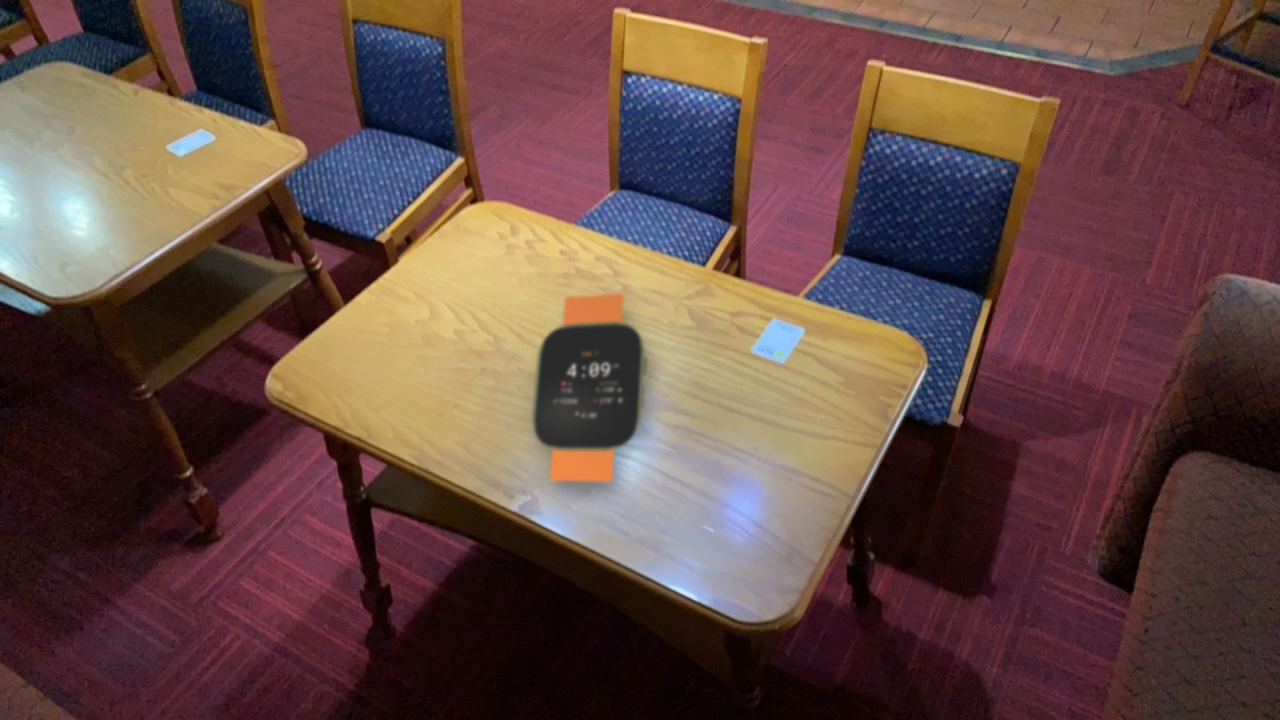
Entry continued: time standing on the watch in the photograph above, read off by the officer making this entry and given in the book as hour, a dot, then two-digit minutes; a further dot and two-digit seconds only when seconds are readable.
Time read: 4.09
